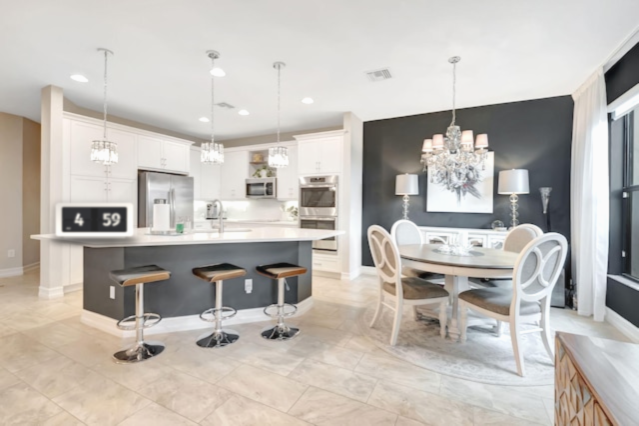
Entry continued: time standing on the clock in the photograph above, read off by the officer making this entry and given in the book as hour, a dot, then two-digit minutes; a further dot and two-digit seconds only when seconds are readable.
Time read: 4.59
